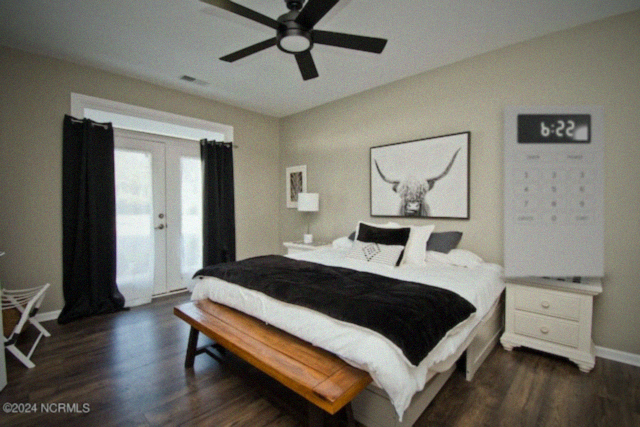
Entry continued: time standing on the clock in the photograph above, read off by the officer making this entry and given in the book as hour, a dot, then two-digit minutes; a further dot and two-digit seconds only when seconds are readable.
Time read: 6.22
